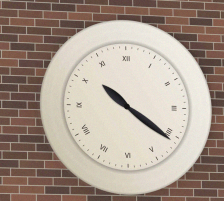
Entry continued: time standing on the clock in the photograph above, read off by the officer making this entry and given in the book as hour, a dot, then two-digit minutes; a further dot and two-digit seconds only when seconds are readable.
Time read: 10.21
